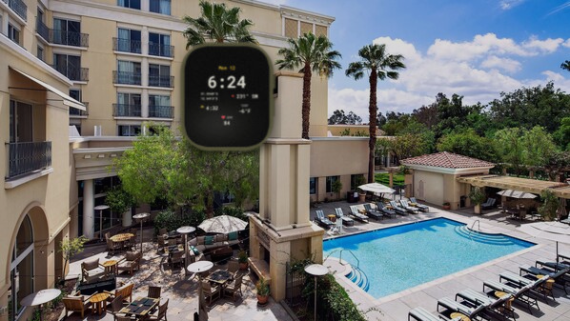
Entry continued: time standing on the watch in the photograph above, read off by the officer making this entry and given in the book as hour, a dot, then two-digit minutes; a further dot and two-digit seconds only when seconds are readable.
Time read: 6.24
